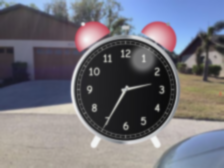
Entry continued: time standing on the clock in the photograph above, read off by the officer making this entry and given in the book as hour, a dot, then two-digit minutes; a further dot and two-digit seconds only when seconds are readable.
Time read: 2.35
